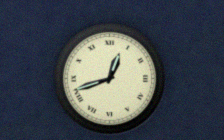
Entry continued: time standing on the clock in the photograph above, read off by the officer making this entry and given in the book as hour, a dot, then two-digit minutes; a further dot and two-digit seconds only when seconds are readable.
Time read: 12.42
